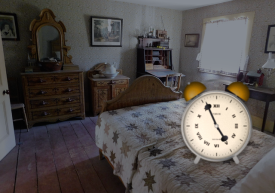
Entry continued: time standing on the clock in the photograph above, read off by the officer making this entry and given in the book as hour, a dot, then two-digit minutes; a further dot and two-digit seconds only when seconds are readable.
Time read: 4.56
